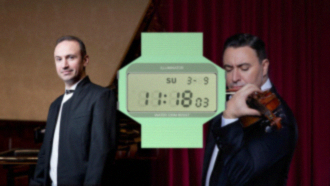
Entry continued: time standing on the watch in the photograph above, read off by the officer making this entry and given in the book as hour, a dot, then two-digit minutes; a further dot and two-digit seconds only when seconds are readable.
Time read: 11.18
